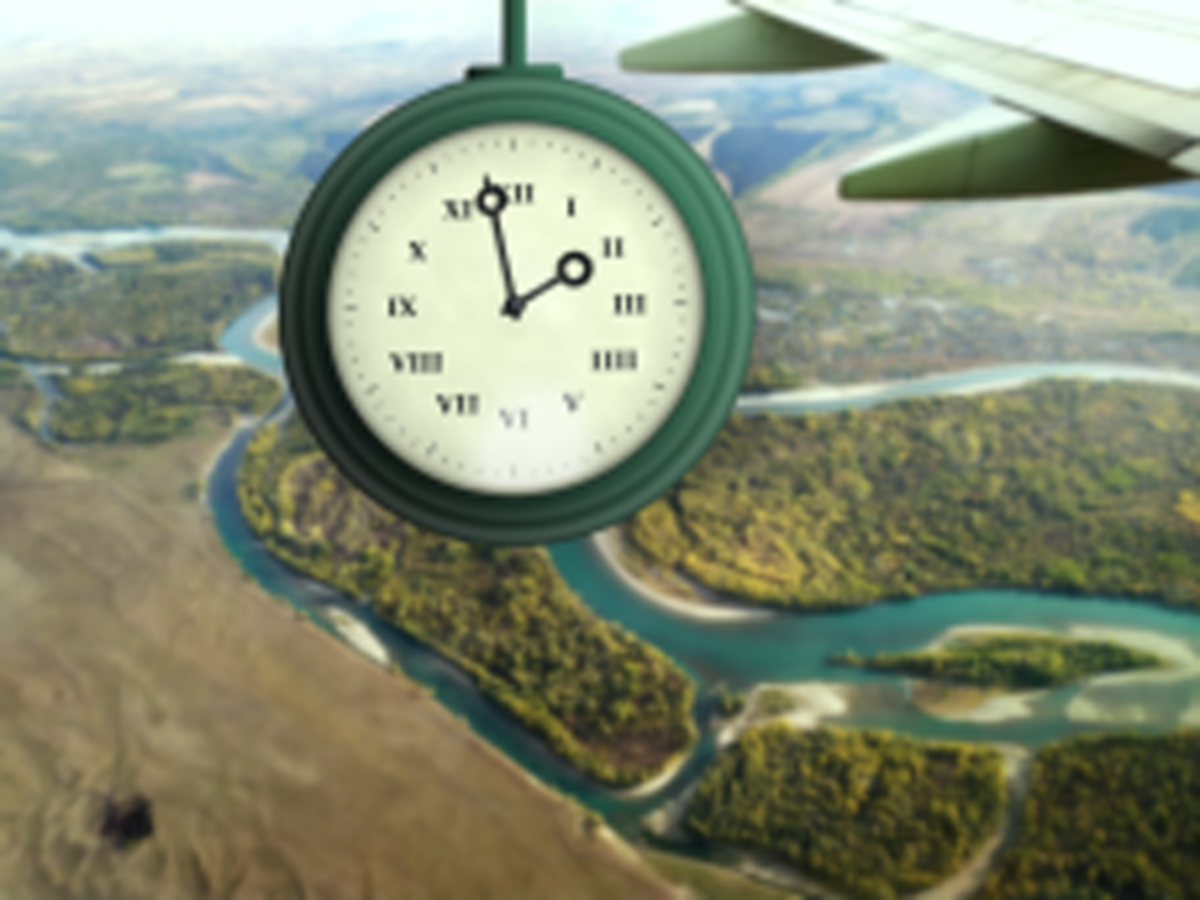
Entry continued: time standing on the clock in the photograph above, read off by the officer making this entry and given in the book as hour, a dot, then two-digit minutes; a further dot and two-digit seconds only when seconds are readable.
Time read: 1.58
